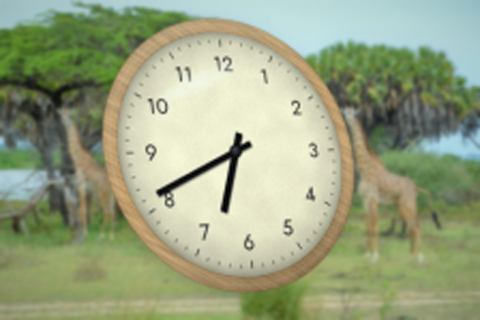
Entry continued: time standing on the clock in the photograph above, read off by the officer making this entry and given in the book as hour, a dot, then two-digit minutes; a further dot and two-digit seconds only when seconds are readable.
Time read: 6.41
